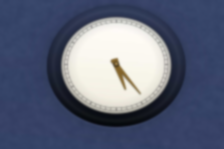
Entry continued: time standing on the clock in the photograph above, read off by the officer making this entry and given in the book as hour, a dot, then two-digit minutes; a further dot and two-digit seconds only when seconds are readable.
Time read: 5.24
